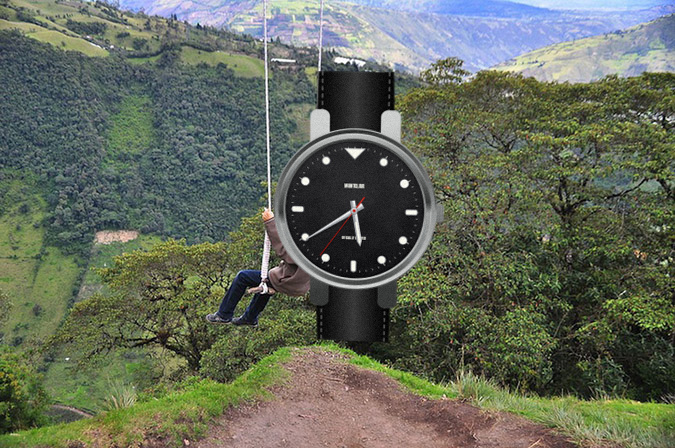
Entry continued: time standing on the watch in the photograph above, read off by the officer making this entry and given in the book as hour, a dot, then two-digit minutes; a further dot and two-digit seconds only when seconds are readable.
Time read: 5.39.36
